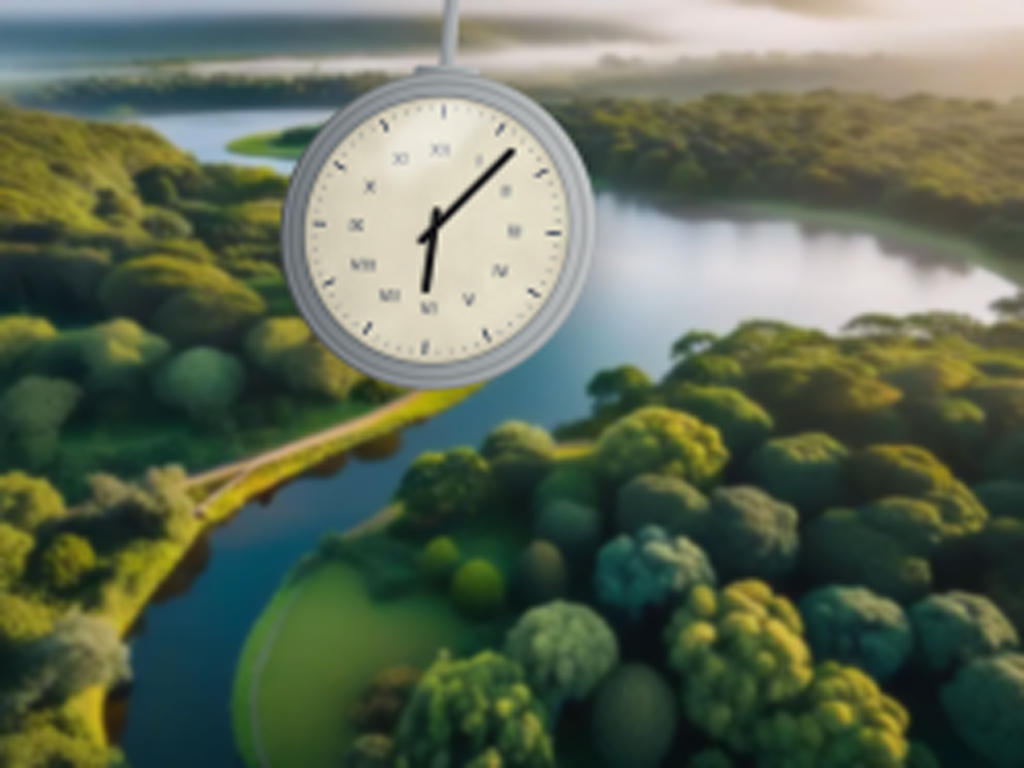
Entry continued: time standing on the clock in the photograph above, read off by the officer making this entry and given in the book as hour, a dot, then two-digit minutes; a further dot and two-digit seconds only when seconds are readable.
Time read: 6.07
